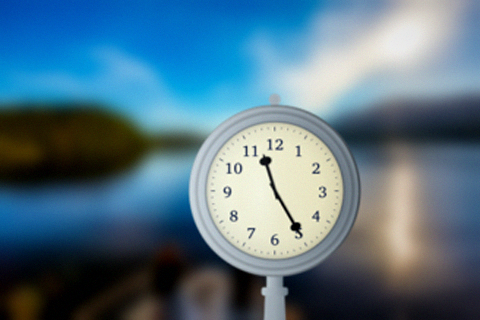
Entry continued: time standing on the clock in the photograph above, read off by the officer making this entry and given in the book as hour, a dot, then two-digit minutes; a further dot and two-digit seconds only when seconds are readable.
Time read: 11.25
